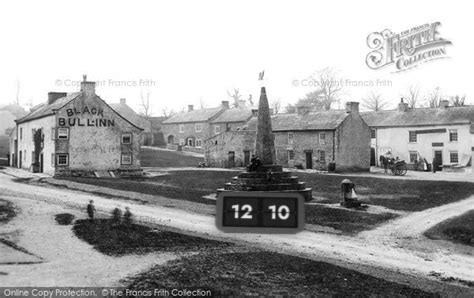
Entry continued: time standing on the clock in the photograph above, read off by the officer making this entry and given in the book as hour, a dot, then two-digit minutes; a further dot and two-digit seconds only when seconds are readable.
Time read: 12.10
